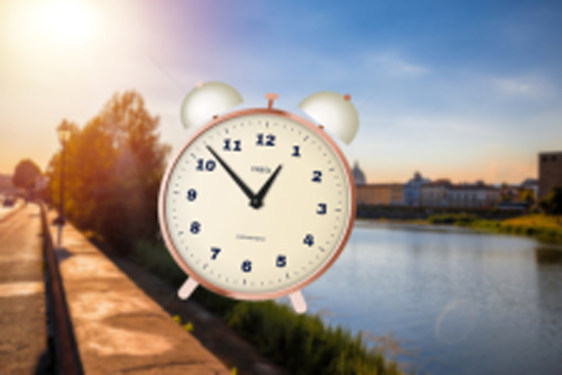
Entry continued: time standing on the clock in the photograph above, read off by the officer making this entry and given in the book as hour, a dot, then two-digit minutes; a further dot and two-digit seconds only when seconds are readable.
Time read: 12.52
